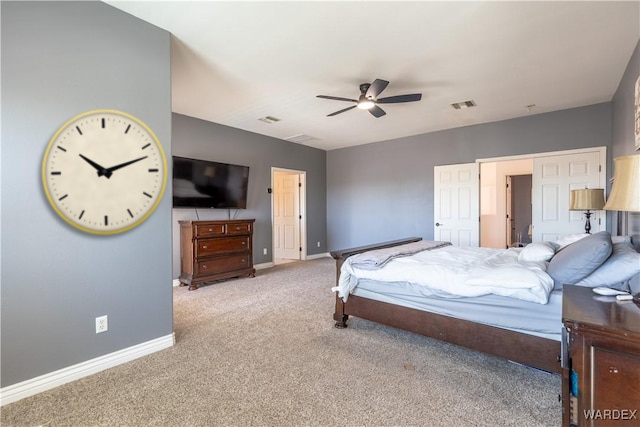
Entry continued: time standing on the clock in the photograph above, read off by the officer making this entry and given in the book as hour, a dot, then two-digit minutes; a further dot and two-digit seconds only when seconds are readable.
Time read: 10.12
